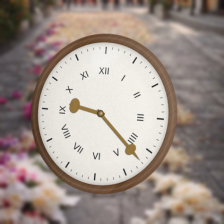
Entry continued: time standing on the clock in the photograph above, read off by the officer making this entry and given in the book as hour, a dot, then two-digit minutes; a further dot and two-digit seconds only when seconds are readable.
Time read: 9.22
